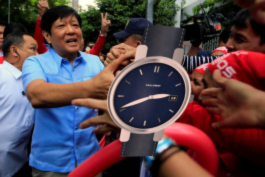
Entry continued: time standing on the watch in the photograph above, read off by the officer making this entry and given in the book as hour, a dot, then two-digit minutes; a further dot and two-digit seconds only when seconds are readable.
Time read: 2.41
